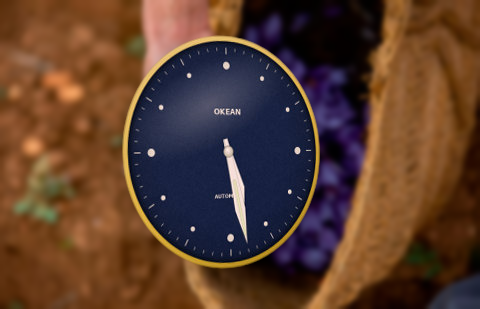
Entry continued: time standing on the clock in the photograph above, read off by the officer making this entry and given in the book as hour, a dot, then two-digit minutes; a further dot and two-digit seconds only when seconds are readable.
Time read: 5.28
